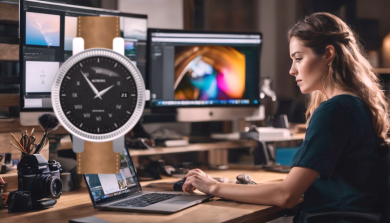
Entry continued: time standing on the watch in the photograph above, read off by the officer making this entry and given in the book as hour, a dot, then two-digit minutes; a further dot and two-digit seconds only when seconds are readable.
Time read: 1.54
